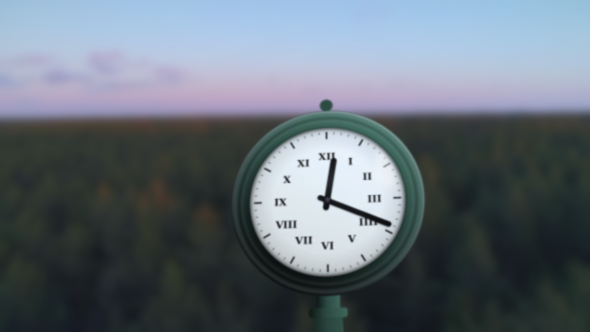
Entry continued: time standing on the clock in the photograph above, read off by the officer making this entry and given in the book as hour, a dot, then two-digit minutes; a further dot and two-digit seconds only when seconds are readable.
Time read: 12.19
